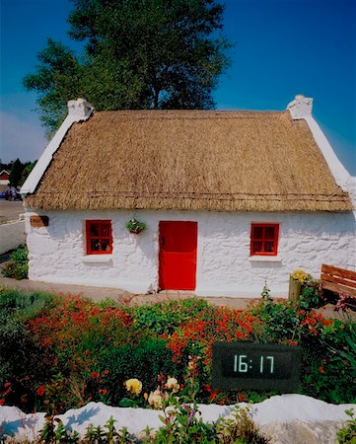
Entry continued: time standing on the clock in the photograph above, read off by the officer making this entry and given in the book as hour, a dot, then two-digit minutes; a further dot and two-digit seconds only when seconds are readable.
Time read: 16.17
